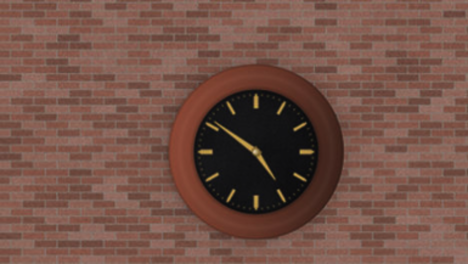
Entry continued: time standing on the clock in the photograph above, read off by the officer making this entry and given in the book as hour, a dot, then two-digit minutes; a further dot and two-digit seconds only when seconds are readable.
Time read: 4.51
